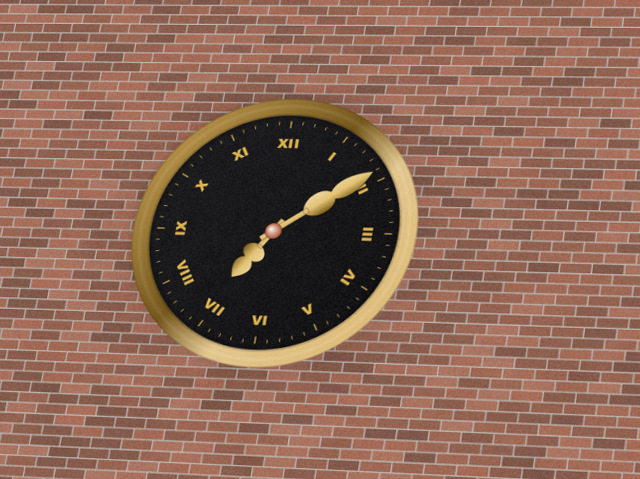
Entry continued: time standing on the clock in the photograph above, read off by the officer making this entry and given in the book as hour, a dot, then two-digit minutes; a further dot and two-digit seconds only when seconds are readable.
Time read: 7.09
